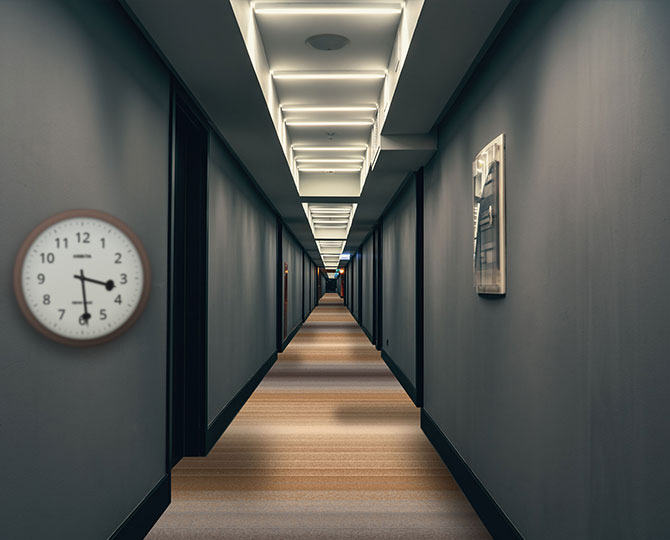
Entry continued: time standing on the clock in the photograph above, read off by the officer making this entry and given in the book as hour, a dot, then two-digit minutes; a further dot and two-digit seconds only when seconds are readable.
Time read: 3.29
